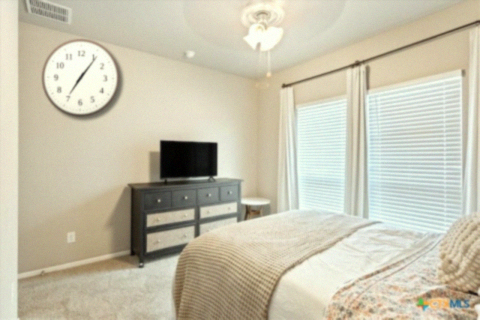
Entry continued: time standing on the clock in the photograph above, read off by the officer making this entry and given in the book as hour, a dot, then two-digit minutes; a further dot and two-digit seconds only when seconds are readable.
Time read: 7.06
